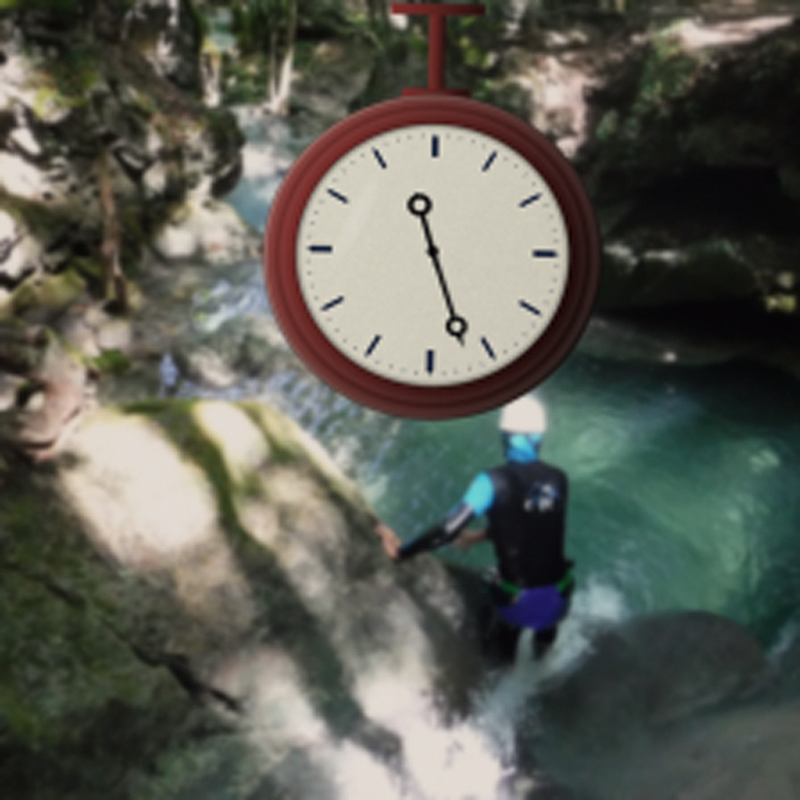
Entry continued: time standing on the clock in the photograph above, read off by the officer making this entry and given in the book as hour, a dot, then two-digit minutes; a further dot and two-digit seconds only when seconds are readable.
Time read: 11.27
